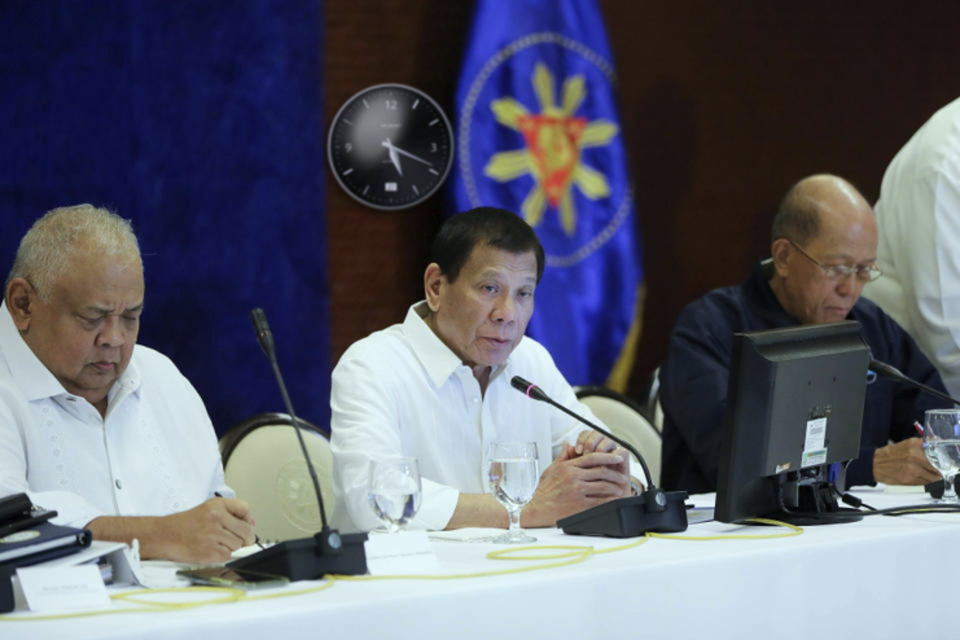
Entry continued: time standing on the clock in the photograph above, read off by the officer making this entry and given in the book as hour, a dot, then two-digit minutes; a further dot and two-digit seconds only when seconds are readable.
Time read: 5.19
